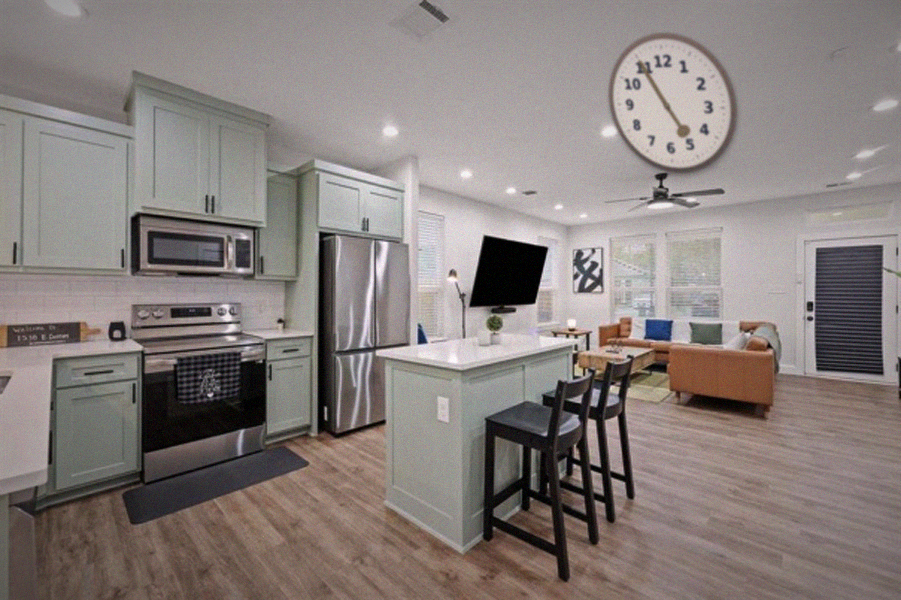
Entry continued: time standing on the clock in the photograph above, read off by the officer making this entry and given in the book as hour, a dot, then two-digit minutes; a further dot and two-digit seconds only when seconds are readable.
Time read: 4.55
